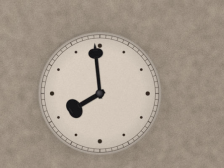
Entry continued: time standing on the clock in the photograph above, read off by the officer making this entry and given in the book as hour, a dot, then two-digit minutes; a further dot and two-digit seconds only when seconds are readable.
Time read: 7.59
